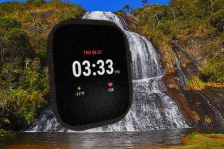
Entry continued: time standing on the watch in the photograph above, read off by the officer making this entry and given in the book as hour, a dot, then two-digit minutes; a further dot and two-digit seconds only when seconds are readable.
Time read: 3.33
